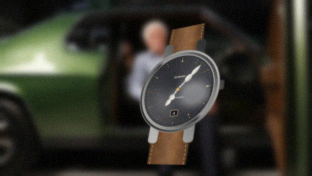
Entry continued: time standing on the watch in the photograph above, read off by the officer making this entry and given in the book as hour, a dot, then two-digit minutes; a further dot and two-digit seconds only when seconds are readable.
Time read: 7.07
